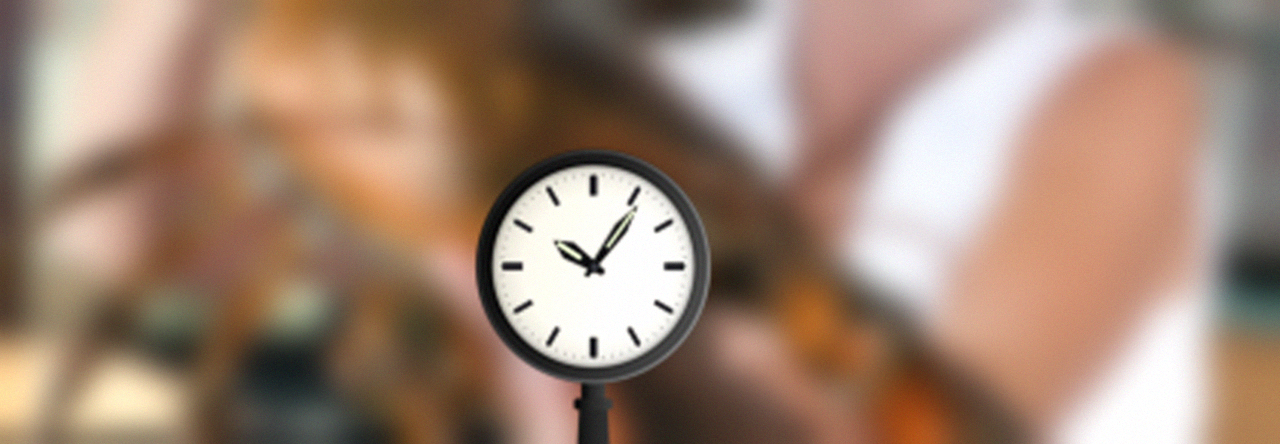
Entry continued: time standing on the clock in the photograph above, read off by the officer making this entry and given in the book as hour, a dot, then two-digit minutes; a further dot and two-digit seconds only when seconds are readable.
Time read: 10.06
